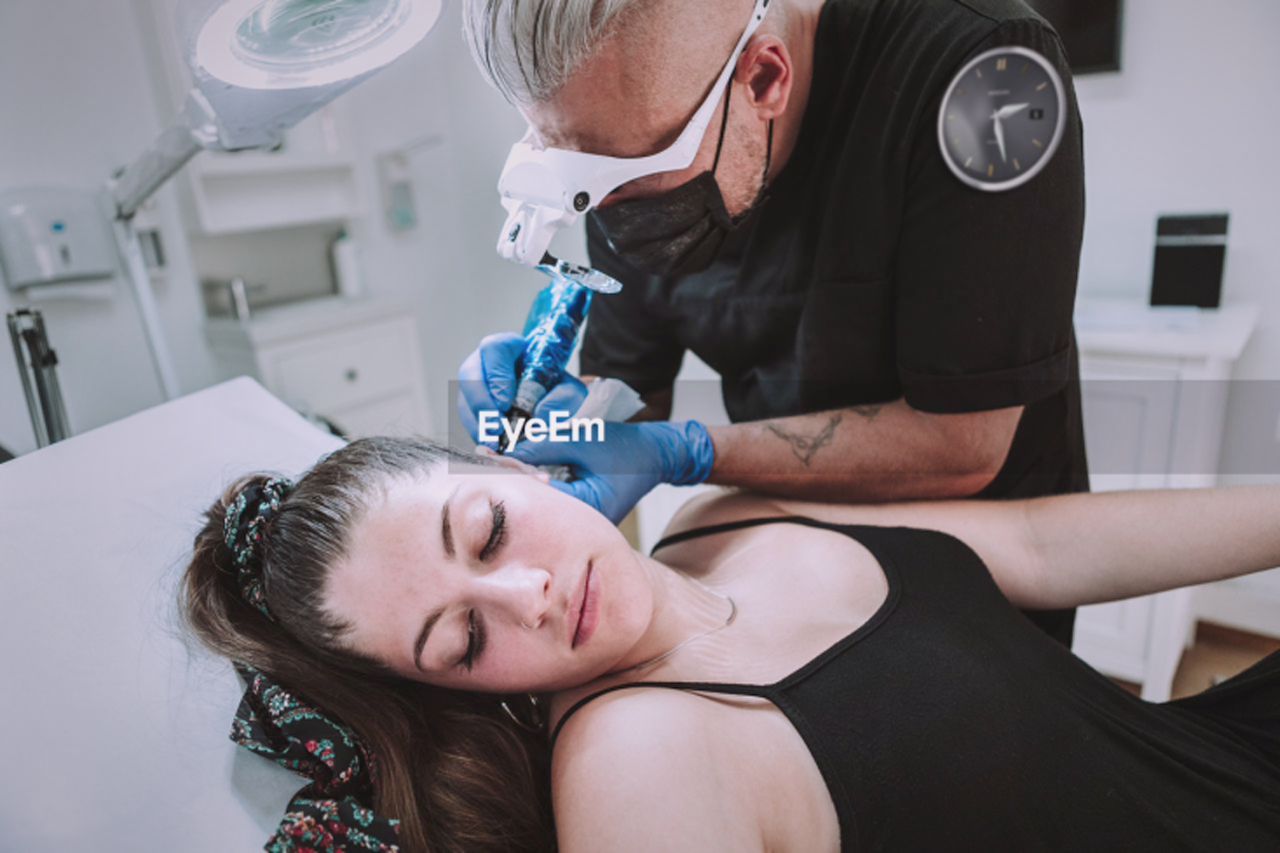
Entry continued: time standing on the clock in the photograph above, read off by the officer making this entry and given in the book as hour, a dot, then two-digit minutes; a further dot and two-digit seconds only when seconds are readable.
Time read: 2.27
